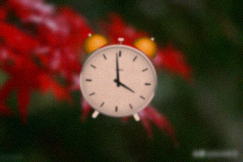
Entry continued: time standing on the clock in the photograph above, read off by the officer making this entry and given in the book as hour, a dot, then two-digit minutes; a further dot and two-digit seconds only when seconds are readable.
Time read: 3.59
